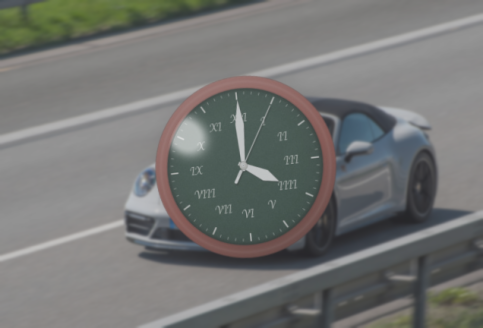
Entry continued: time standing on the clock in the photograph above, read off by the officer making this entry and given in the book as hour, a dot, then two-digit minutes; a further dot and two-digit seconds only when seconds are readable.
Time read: 4.00.05
